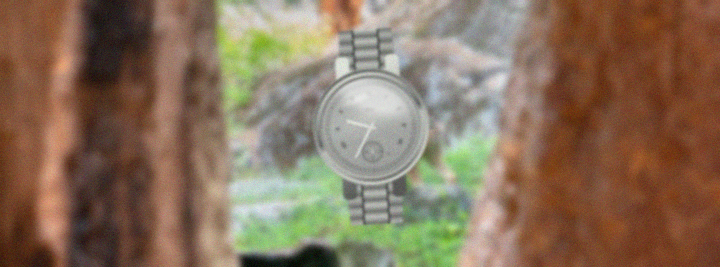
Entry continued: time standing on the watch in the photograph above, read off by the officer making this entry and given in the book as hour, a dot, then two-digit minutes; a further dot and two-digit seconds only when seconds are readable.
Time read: 9.35
